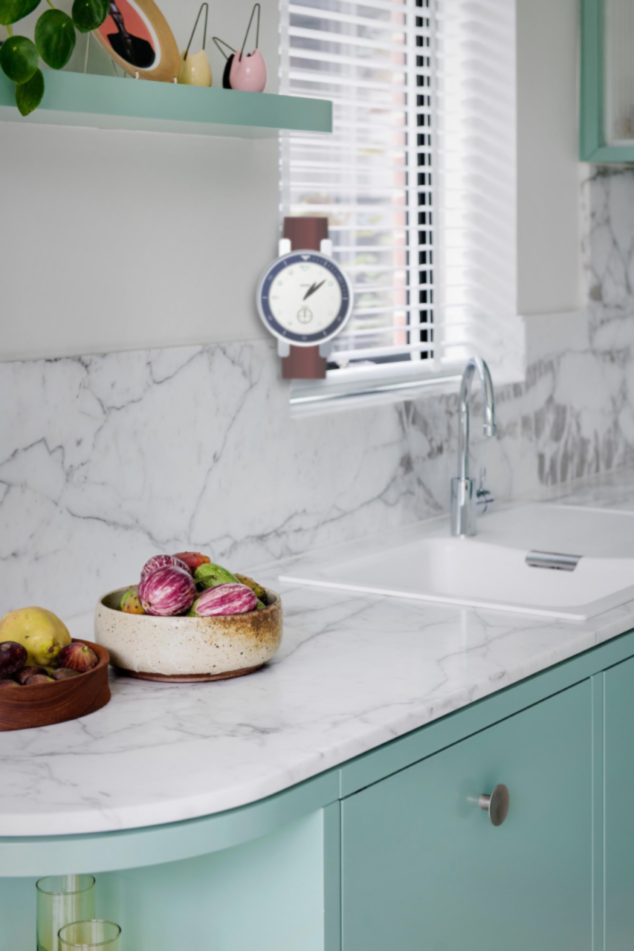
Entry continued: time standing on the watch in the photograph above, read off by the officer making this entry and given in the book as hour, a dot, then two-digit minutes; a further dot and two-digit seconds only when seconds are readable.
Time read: 1.08
